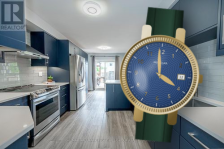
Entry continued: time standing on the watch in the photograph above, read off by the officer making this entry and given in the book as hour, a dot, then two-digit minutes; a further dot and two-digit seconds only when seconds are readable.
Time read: 3.59
